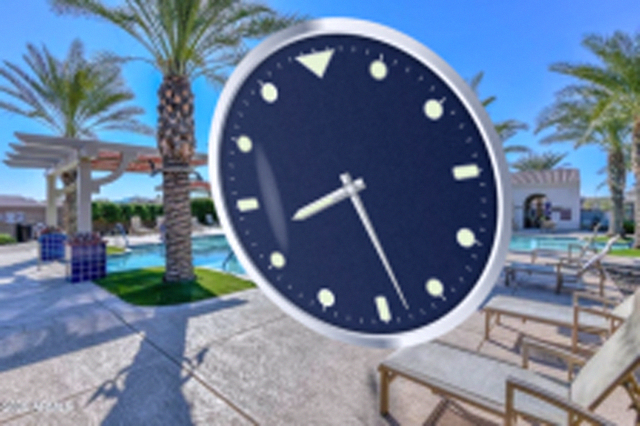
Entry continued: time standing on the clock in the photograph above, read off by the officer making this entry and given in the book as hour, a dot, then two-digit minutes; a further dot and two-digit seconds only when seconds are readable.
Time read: 8.28
